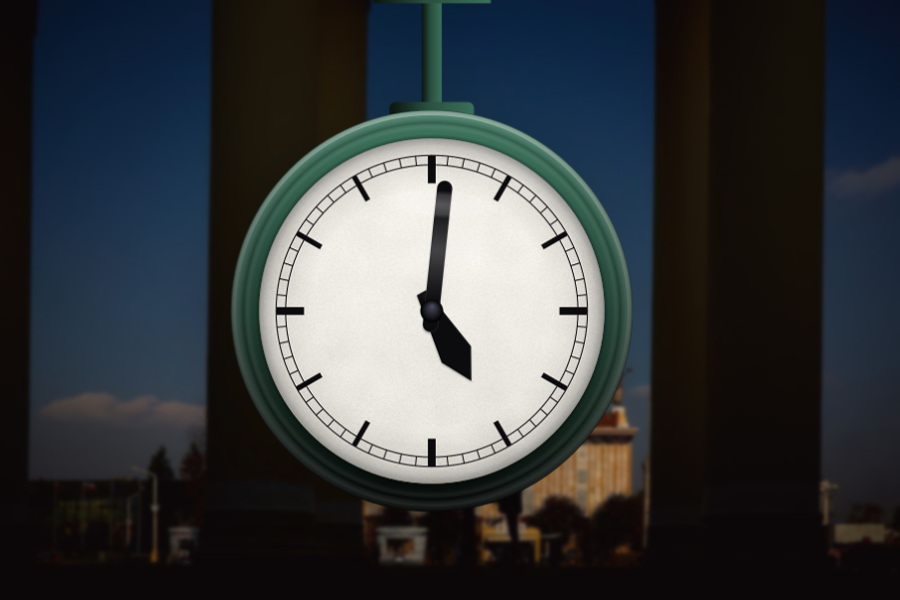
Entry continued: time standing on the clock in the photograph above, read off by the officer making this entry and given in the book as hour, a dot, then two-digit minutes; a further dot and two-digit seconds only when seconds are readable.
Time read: 5.01
